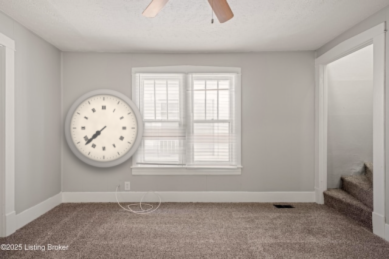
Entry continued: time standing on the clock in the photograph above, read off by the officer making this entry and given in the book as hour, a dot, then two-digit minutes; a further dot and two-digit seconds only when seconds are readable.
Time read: 7.38
